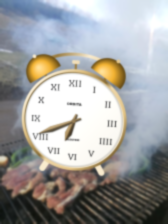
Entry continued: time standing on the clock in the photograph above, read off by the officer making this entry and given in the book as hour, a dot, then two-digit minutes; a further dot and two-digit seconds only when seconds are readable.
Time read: 6.41
